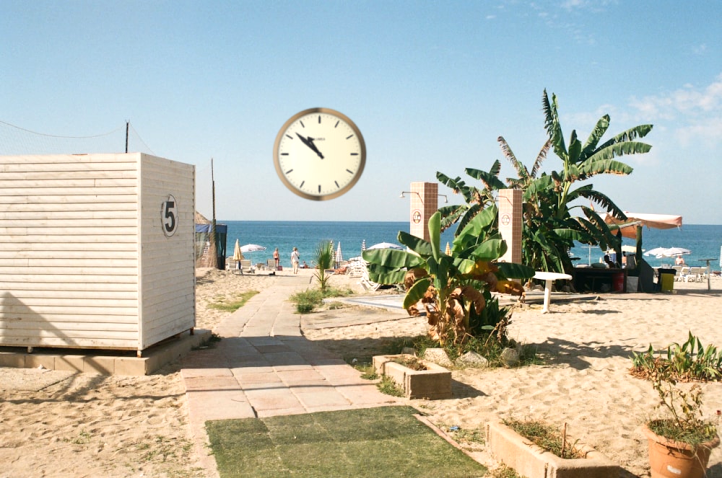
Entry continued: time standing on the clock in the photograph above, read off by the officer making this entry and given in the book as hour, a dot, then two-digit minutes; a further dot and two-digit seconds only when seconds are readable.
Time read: 10.52
